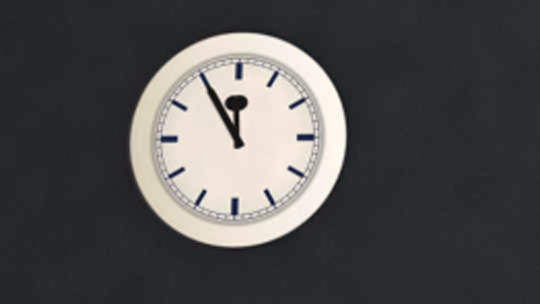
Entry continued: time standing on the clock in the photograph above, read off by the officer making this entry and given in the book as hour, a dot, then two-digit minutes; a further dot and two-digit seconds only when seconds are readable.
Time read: 11.55
